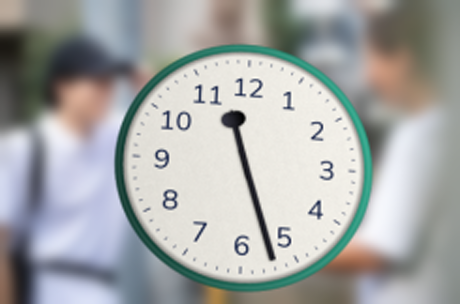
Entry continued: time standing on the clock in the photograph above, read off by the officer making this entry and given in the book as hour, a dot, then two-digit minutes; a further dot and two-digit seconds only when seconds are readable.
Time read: 11.27
